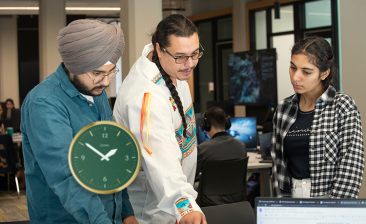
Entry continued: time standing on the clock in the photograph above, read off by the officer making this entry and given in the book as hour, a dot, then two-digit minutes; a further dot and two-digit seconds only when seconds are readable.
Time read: 1.51
